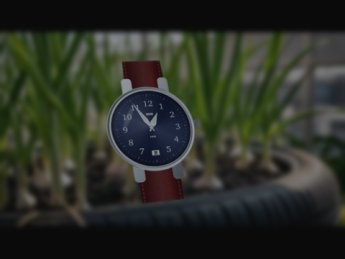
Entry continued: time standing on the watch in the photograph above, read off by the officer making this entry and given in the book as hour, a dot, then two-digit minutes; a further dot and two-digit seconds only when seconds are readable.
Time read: 12.55
